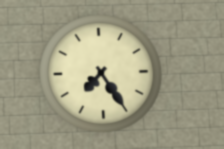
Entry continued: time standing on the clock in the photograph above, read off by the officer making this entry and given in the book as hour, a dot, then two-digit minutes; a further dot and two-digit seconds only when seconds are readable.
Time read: 7.25
